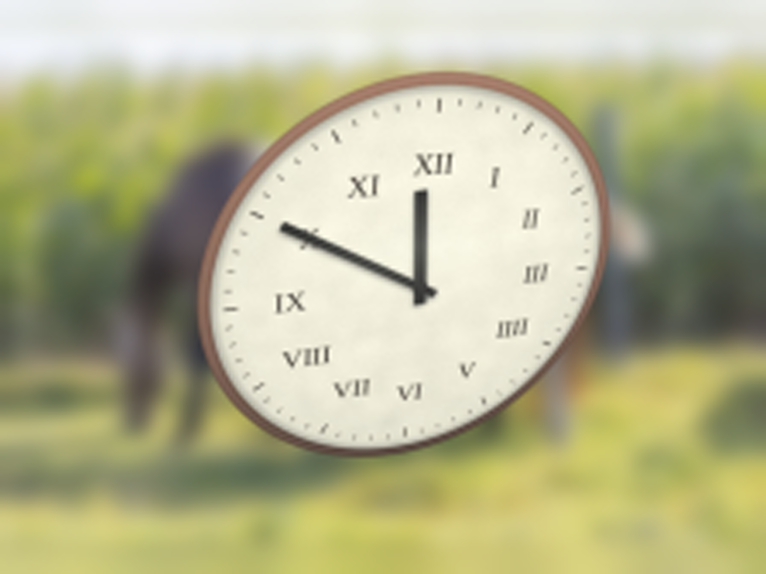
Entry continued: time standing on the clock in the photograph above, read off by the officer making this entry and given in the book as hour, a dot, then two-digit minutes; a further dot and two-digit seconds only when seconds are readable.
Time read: 11.50
